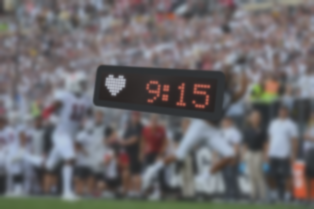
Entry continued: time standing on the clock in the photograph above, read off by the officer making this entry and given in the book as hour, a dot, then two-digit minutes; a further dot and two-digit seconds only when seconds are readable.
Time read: 9.15
